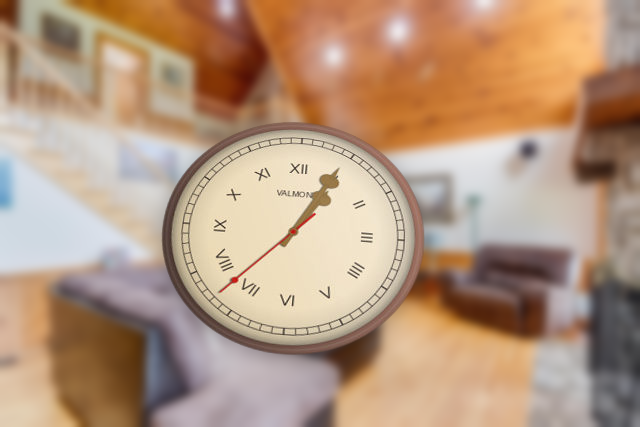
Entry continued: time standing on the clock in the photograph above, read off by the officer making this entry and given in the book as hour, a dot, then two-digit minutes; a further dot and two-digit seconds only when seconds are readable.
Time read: 1.04.37
